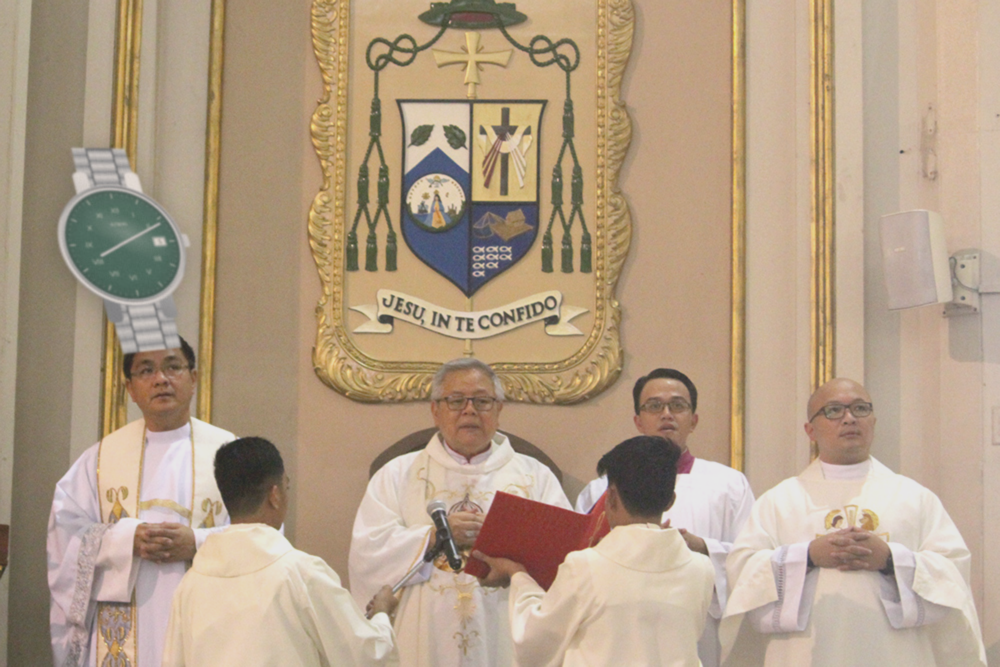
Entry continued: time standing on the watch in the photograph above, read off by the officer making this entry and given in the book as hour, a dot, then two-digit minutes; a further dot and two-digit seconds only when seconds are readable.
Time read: 8.11
